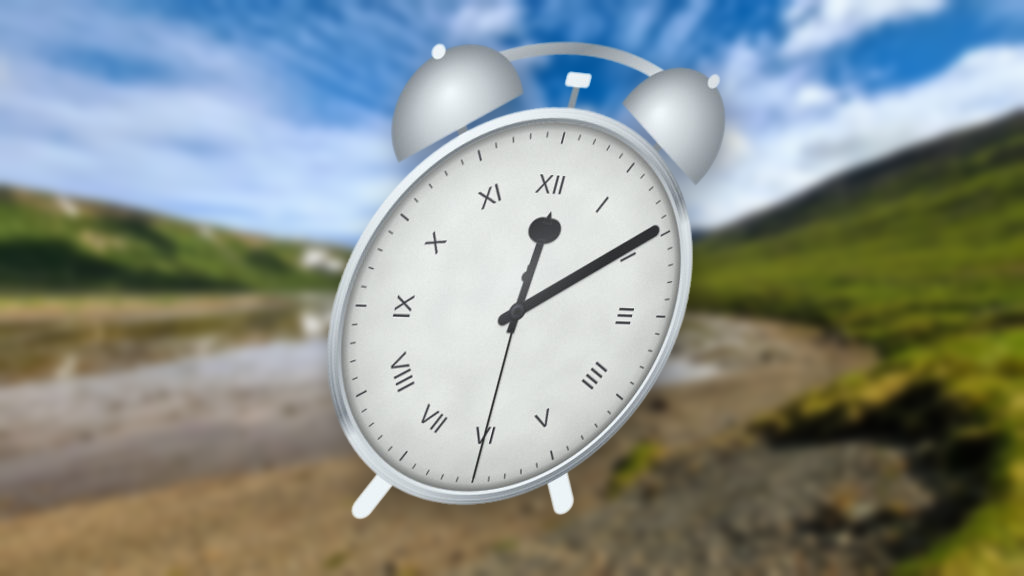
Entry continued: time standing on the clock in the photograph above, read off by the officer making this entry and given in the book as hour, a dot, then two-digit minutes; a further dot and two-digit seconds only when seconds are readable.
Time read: 12.09.30
